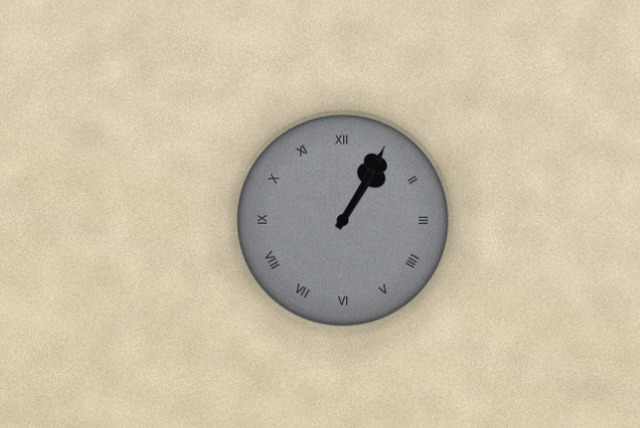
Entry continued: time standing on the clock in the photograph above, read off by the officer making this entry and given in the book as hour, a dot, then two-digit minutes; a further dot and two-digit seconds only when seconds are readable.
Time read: 1.05
